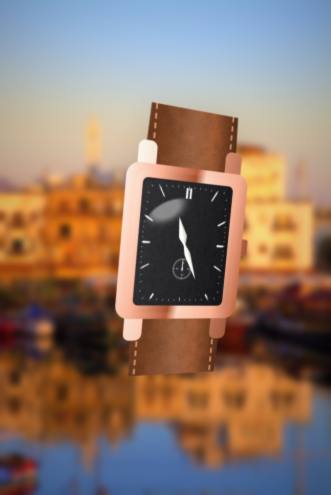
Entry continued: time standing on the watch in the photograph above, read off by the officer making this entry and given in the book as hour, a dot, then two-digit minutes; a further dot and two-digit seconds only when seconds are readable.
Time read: 11.26
